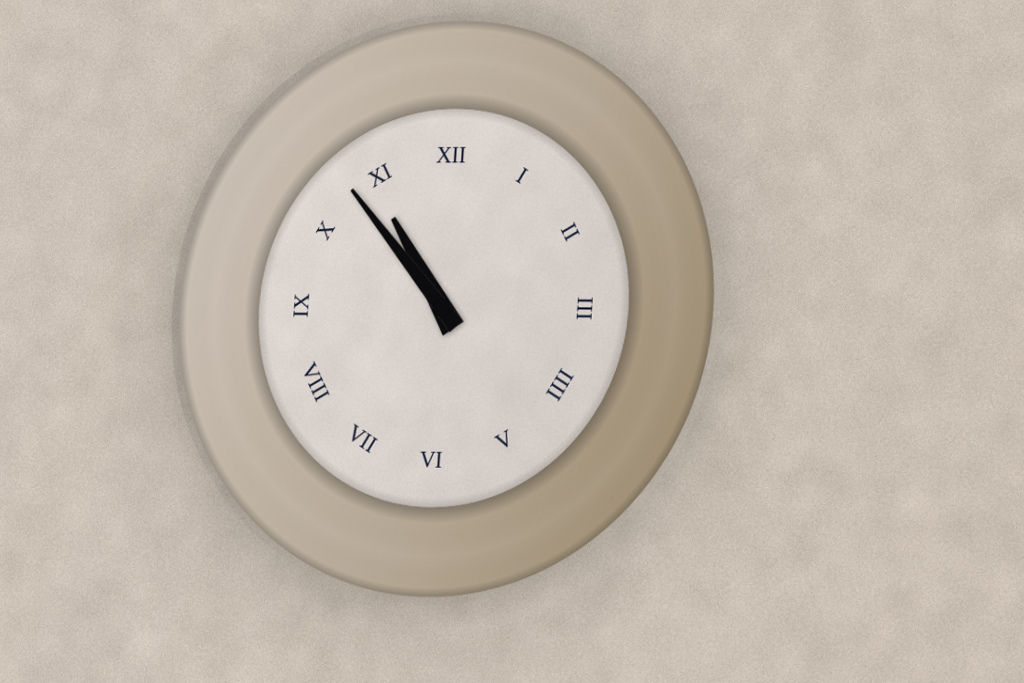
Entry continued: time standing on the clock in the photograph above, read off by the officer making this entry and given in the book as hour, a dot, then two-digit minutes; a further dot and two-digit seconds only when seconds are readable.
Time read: 10.53
